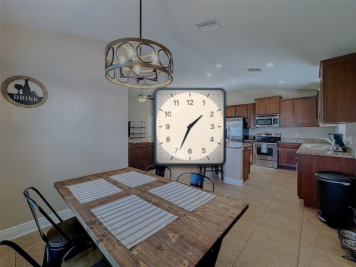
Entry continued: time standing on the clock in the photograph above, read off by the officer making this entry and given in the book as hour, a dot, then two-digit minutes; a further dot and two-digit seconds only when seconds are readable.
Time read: 1.34
